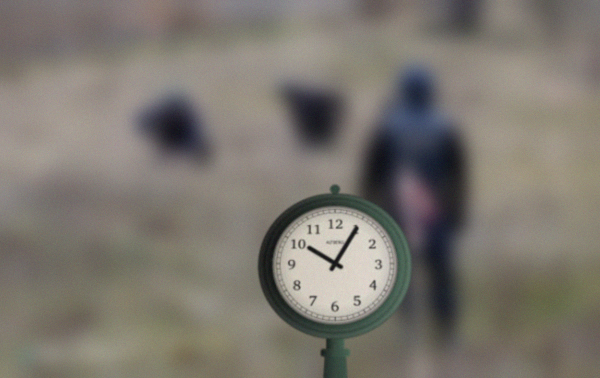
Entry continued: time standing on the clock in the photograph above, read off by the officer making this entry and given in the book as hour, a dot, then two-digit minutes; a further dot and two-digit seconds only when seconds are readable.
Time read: 10.05
